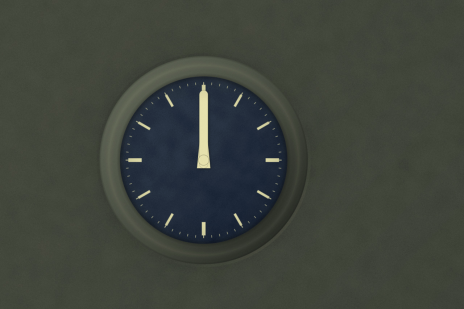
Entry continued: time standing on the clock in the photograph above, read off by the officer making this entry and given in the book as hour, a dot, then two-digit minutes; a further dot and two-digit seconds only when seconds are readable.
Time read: 12.00
